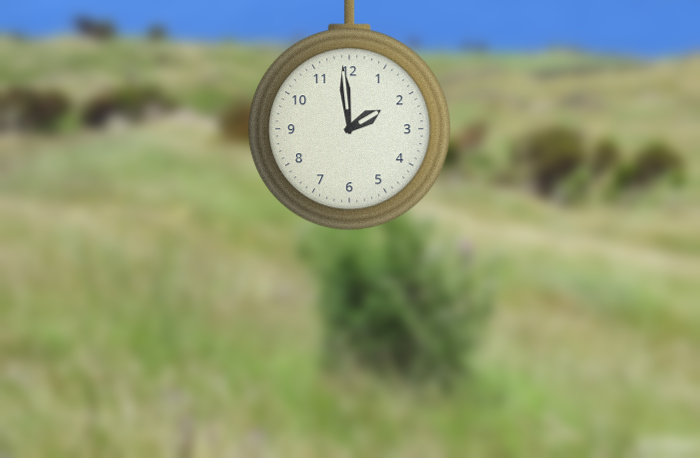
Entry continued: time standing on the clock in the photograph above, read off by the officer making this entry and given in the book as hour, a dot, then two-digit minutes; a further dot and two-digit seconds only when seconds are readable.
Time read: 1.59
